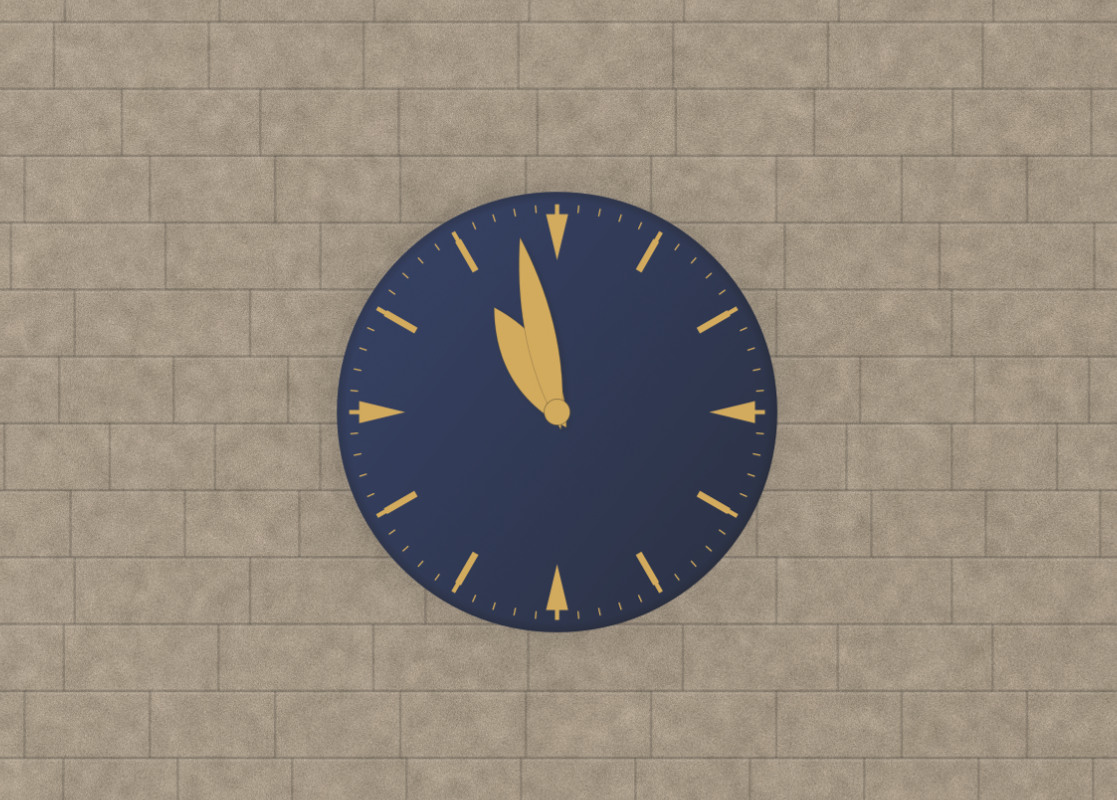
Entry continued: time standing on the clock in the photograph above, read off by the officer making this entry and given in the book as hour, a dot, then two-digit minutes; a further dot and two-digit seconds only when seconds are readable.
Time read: 10.58
